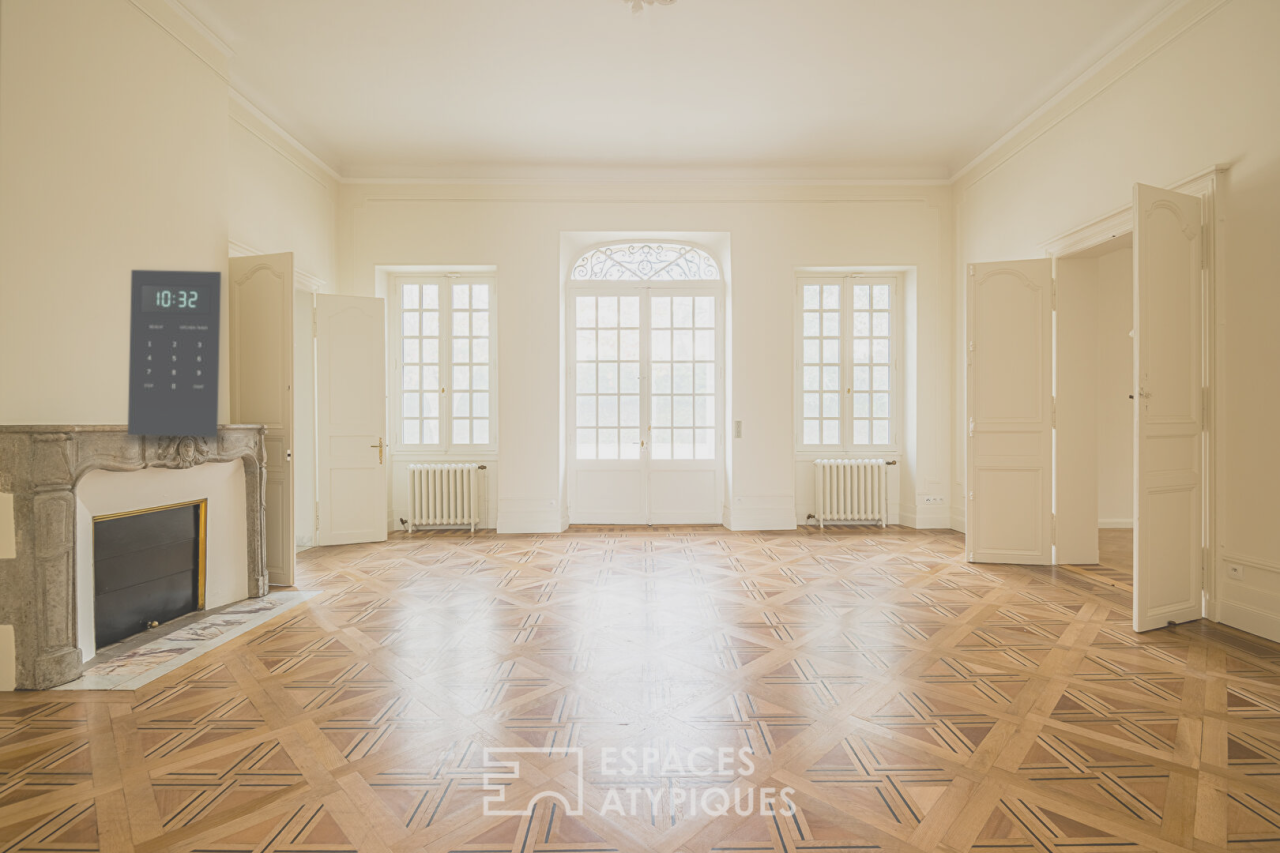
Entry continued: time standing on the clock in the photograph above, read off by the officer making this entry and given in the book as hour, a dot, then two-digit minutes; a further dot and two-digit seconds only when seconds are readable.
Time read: 10.32
